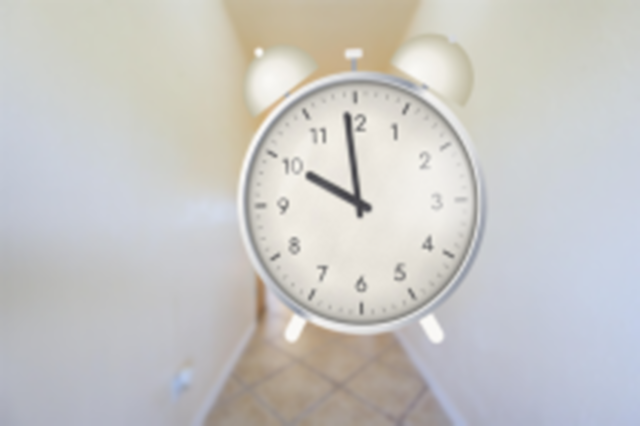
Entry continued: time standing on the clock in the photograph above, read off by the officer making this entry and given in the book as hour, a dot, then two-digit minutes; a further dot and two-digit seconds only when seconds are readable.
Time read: 9.59
